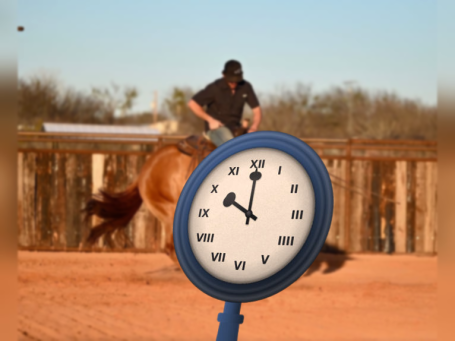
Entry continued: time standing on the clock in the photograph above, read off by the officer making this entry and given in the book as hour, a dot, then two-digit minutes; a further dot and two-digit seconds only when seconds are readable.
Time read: 10.00
